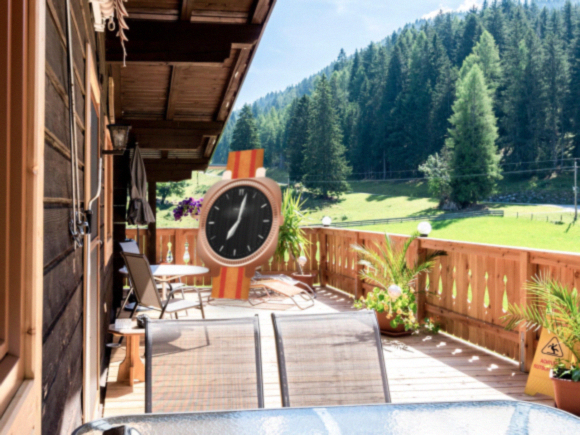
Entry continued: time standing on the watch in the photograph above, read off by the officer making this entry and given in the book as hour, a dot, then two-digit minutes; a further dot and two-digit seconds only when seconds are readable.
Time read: 7.02
